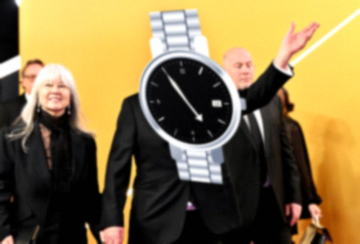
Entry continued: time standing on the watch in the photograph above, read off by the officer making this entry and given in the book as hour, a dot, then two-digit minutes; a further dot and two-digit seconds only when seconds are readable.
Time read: 4.55
